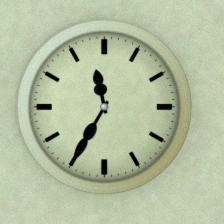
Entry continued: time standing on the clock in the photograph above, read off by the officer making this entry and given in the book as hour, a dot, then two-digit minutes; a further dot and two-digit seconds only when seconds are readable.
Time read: 11.35
